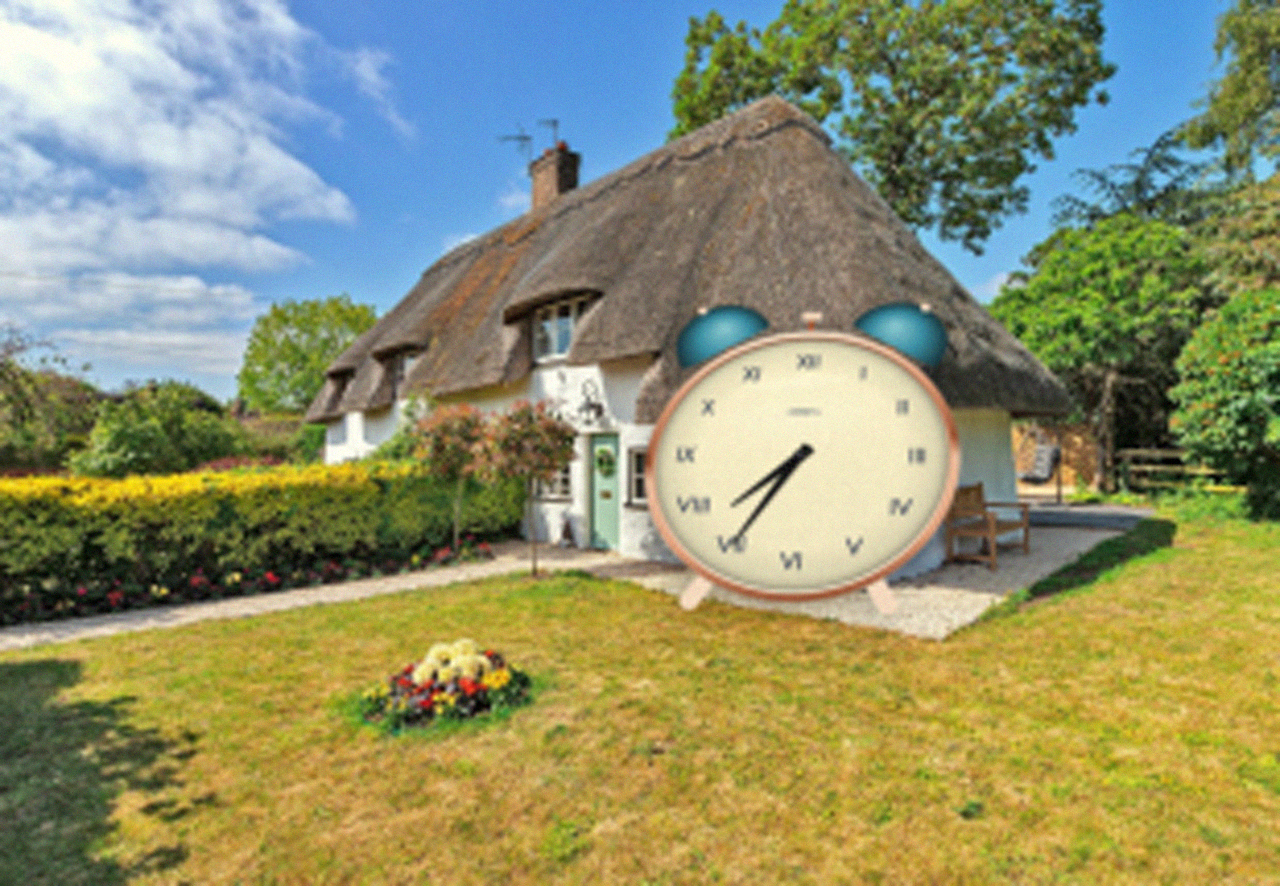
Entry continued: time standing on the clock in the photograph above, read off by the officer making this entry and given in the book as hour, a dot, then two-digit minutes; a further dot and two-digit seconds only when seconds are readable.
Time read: 7.35
